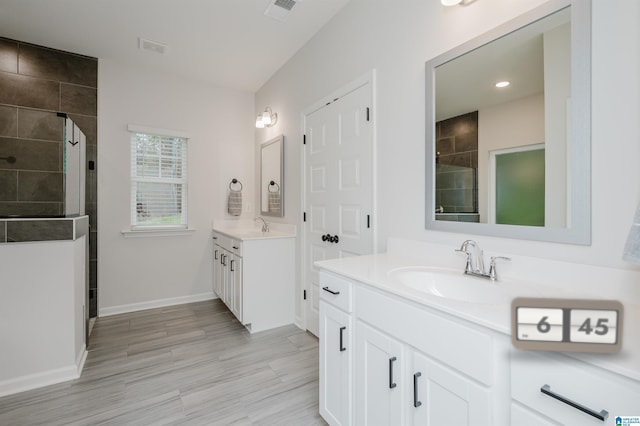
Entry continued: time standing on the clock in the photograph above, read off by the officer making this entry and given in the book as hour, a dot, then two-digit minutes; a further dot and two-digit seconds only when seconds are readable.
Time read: 6.45
